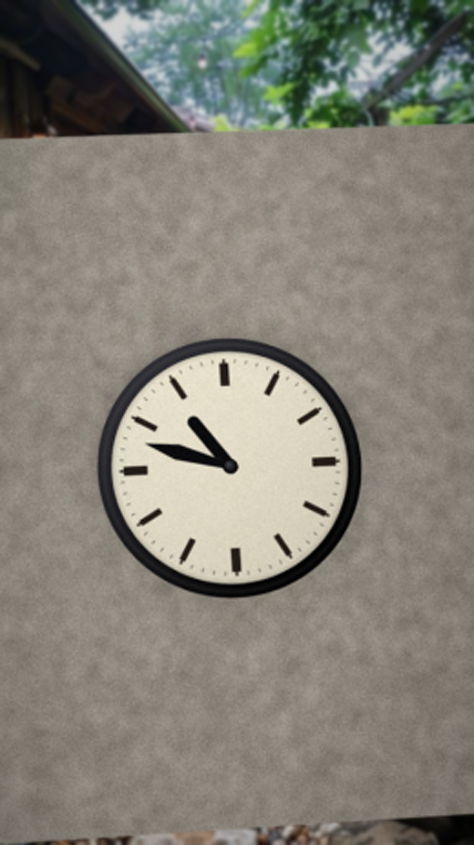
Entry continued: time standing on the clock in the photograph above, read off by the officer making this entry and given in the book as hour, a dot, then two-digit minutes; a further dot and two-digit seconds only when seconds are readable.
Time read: 10.48
